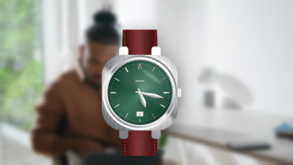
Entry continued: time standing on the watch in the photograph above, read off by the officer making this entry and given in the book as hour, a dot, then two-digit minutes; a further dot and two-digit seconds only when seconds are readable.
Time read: 5.17
